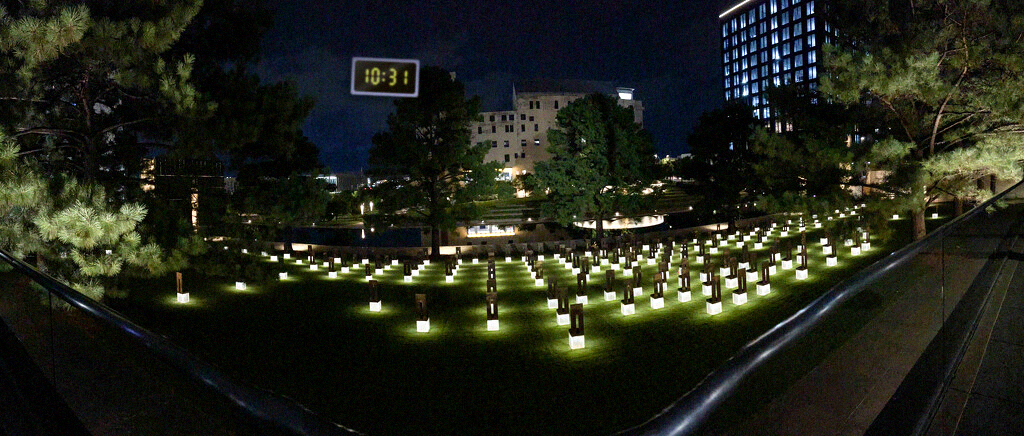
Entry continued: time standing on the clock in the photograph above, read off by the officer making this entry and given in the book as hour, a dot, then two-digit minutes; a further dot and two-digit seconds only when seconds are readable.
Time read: 10.31
